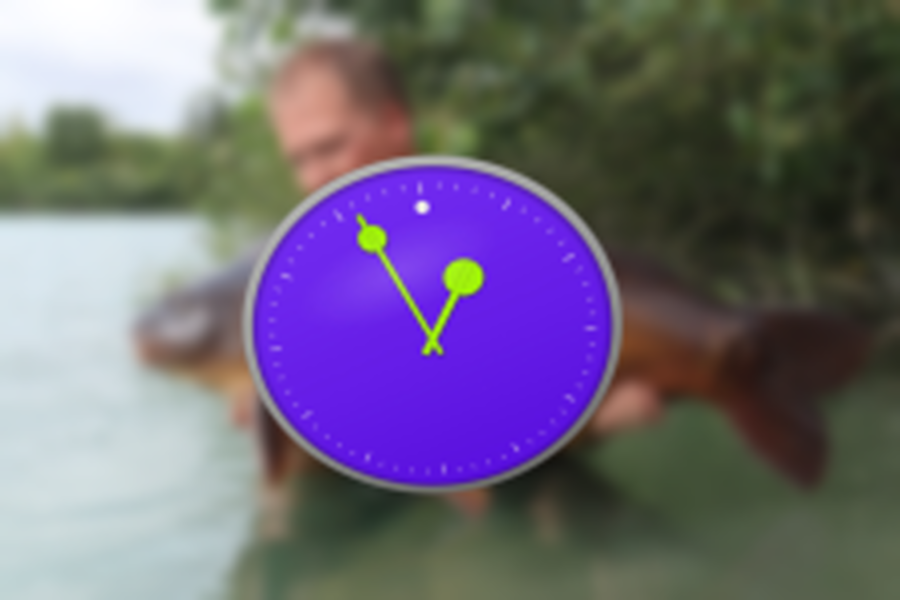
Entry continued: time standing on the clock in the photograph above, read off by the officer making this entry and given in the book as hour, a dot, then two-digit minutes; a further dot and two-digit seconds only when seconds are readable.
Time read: 12.56
